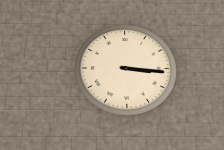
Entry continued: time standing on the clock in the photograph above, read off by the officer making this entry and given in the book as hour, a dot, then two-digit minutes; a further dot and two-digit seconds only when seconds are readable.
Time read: 3.16
